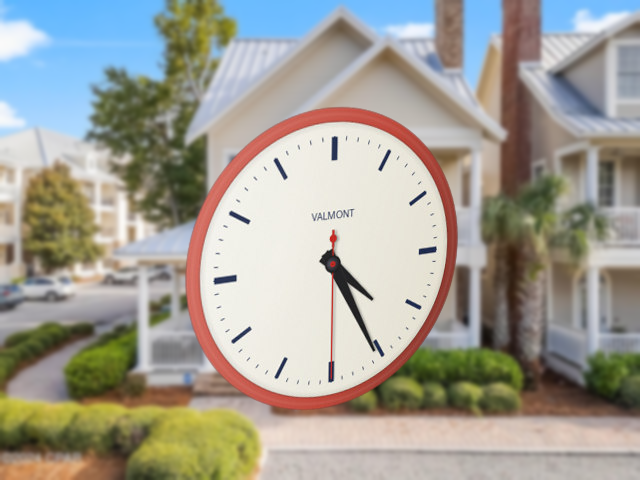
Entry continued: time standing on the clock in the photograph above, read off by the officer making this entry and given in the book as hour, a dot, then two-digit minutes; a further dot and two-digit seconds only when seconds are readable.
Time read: 4.25.30
